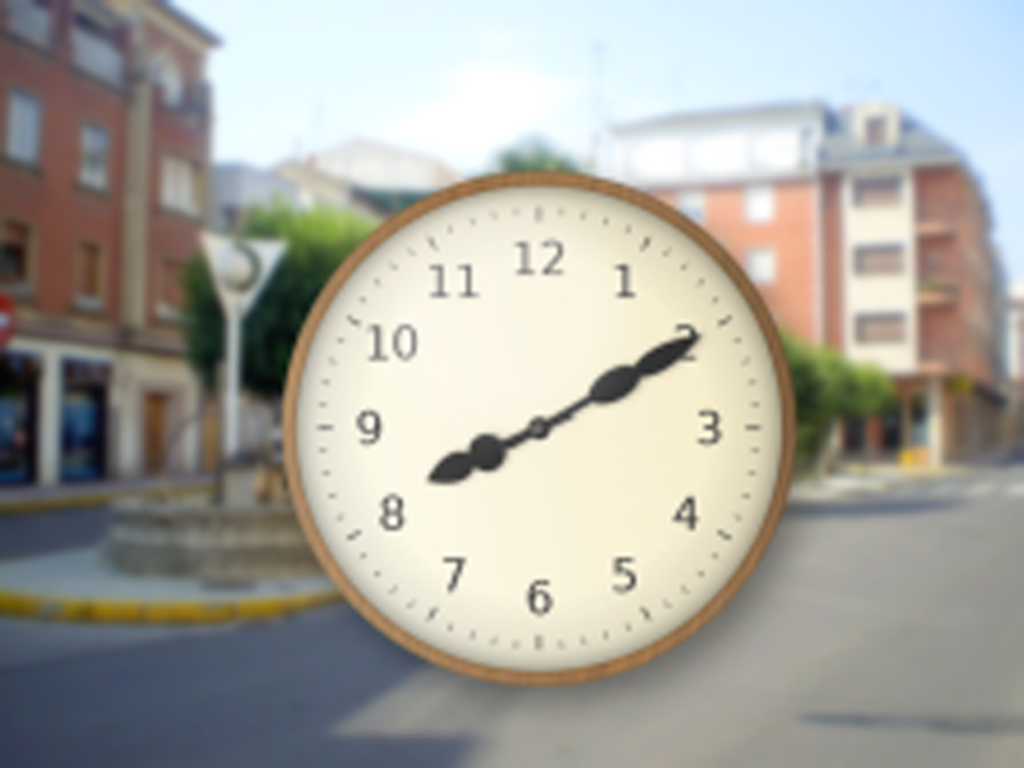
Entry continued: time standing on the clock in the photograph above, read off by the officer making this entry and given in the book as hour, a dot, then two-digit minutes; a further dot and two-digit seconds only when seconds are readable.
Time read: 8.10
